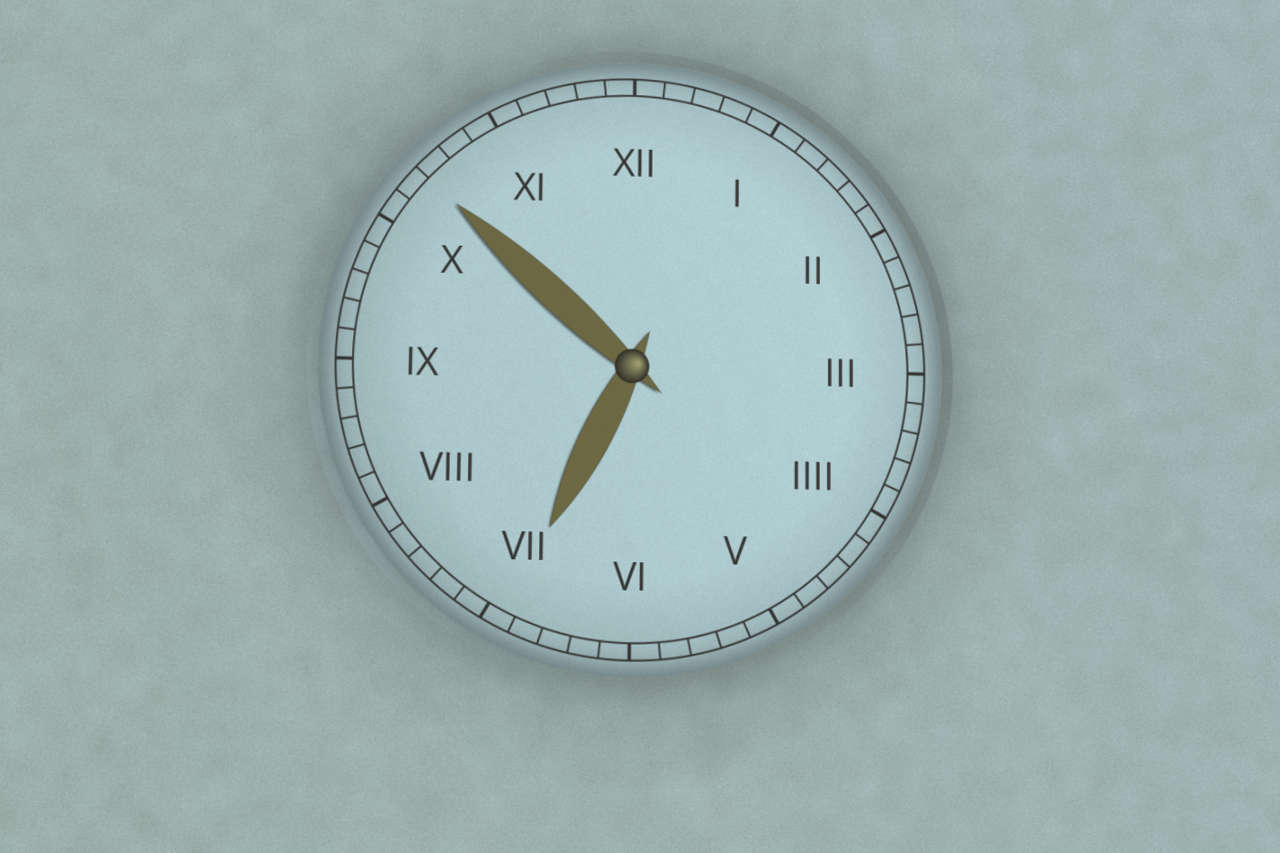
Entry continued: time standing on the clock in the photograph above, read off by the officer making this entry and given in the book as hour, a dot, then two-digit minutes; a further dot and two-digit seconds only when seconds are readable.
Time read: 6.52
